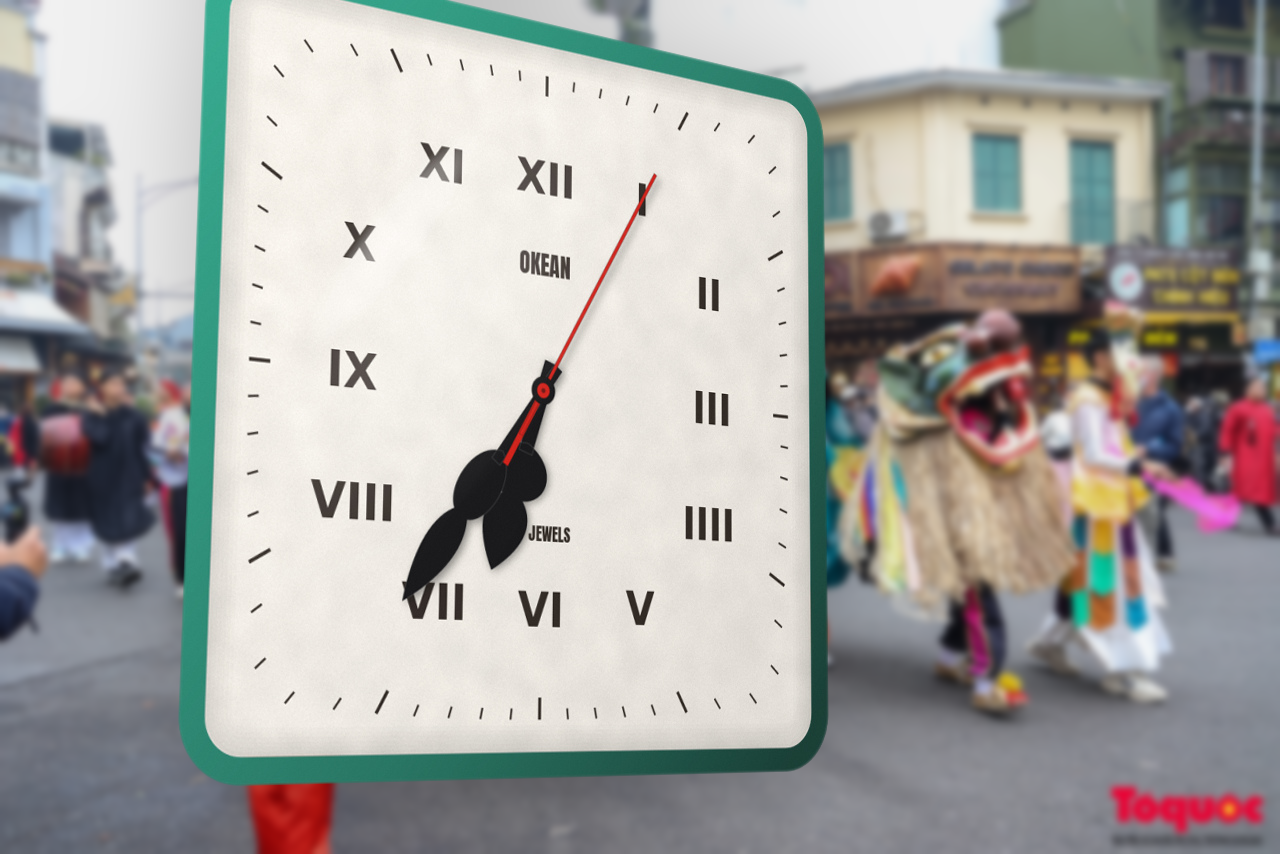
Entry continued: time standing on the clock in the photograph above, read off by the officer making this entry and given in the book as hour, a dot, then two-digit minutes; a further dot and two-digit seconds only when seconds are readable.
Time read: 6.36.05
